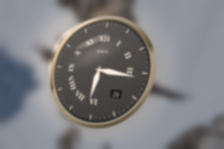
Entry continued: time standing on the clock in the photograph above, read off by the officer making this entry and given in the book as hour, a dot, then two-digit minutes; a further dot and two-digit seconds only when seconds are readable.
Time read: 6.16
